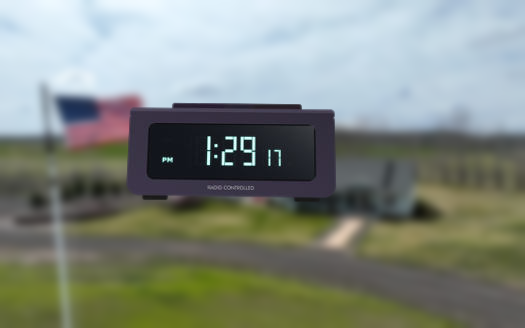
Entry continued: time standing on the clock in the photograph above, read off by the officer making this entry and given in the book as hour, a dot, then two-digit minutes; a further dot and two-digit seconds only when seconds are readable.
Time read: 1.29.17
